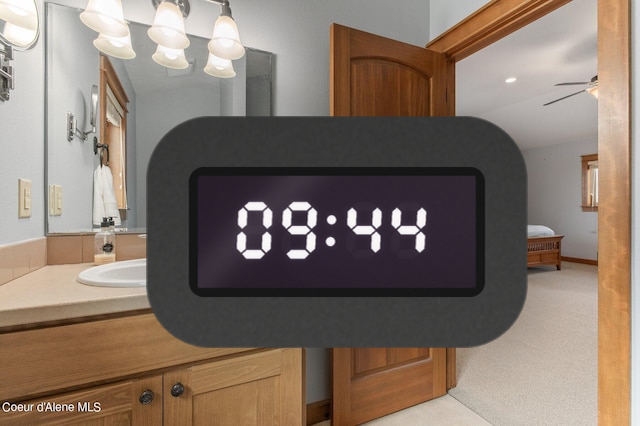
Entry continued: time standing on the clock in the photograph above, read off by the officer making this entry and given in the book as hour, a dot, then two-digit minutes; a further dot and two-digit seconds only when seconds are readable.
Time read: 9.44
